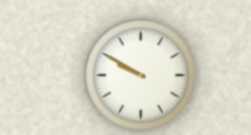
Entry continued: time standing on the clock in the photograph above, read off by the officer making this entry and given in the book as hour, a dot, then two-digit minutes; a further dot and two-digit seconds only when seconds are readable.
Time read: 9.50
